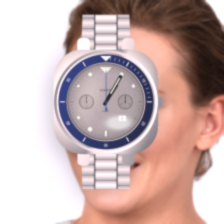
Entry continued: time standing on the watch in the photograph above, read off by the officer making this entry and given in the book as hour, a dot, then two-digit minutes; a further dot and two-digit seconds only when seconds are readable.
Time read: 1.05
